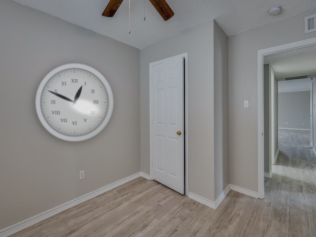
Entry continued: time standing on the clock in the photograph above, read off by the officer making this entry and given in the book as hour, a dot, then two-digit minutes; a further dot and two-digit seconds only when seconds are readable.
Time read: 12.49
